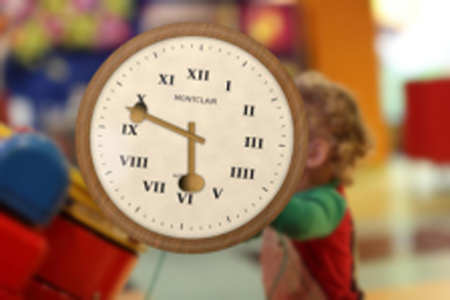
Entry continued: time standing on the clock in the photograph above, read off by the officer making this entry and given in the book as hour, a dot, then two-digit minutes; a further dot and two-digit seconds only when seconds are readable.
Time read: 5.48
